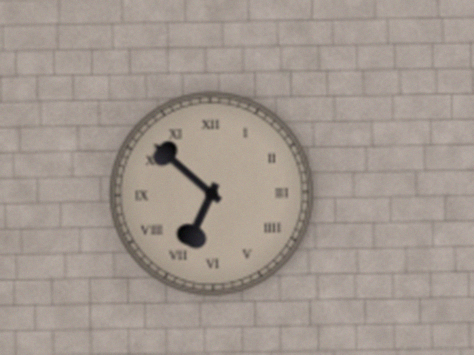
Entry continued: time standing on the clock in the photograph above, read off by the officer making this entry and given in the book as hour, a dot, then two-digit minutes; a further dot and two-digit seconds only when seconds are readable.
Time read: 6.52
